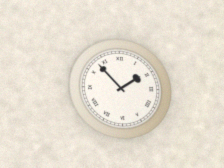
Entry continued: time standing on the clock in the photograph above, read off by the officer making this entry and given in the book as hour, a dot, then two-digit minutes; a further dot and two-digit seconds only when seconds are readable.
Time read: 1.53
